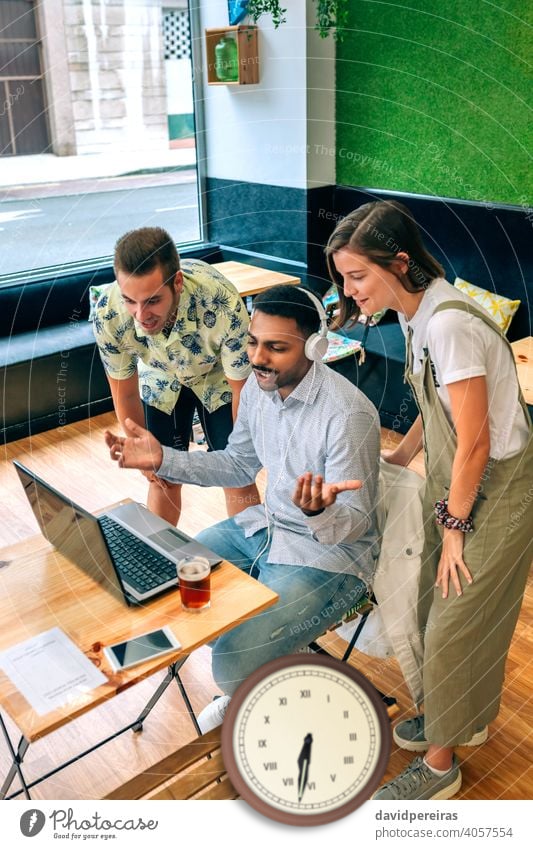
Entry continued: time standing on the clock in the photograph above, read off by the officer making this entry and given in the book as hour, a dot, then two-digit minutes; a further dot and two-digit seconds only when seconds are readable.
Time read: 6.32
